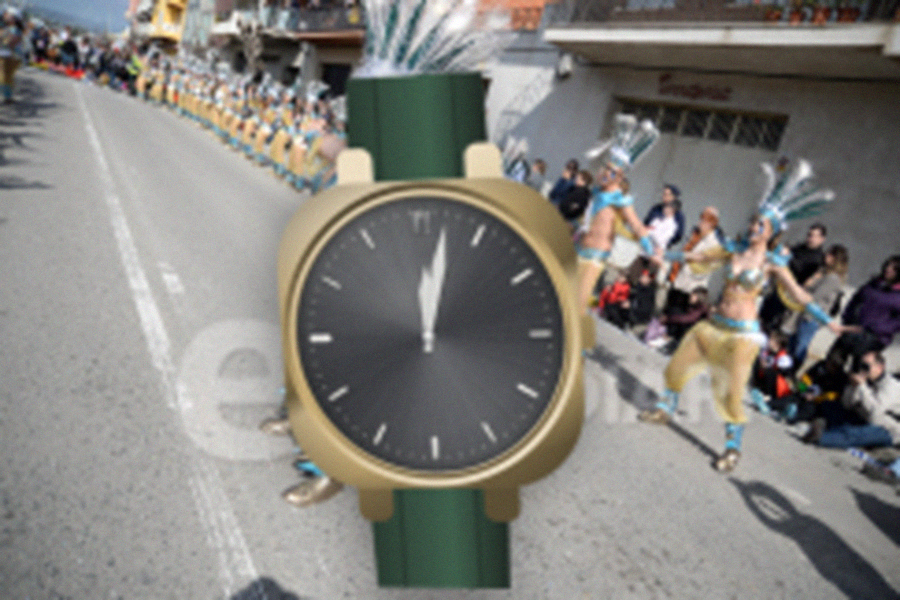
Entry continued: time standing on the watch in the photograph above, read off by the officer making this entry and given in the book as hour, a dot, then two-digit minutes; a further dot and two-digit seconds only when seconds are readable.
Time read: 12.02
